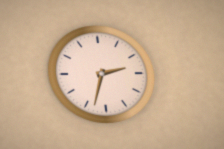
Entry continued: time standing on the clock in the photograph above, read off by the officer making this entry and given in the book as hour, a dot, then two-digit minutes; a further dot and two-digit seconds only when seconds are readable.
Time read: 2.33
